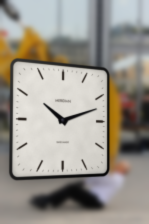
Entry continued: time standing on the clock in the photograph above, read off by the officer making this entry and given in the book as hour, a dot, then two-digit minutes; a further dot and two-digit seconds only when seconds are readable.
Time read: 10.12
